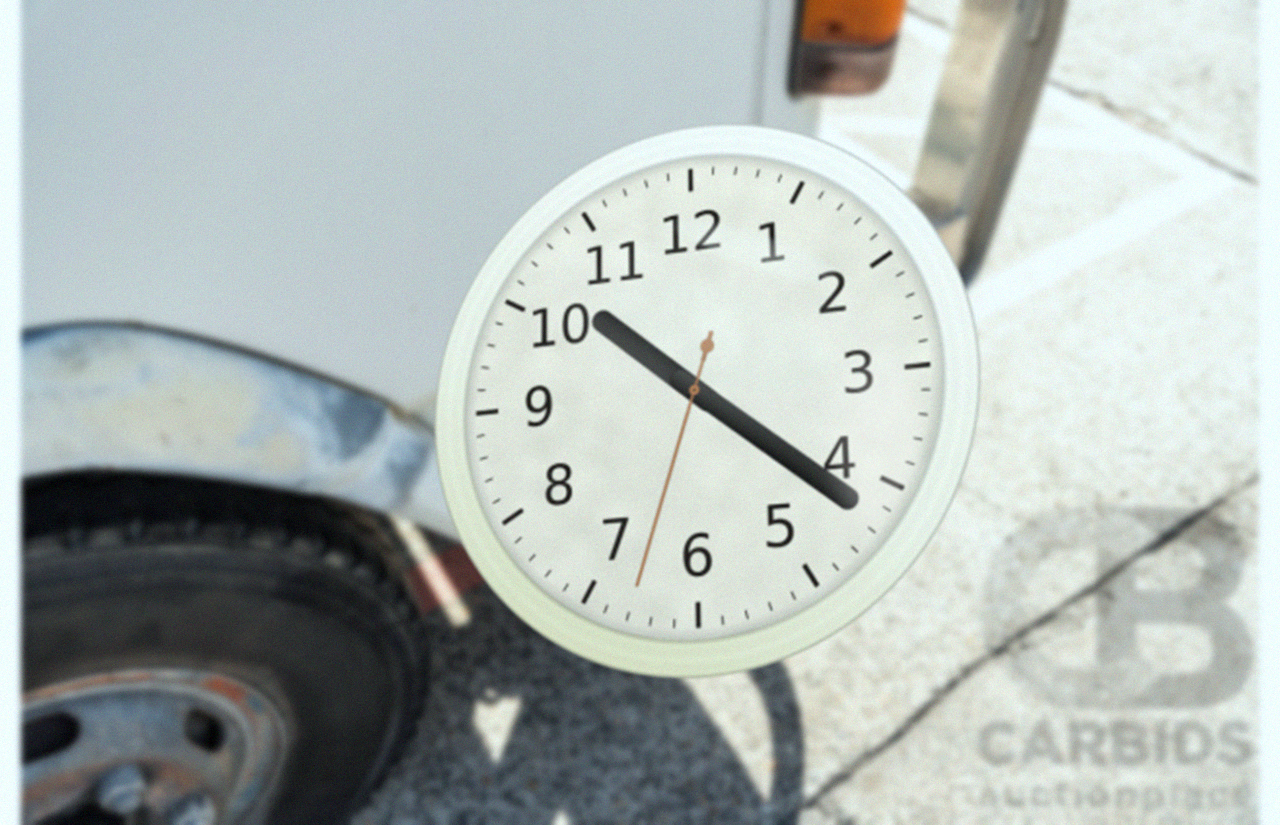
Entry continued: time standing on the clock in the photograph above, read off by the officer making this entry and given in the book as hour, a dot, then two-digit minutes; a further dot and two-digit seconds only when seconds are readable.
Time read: 10.21.33
